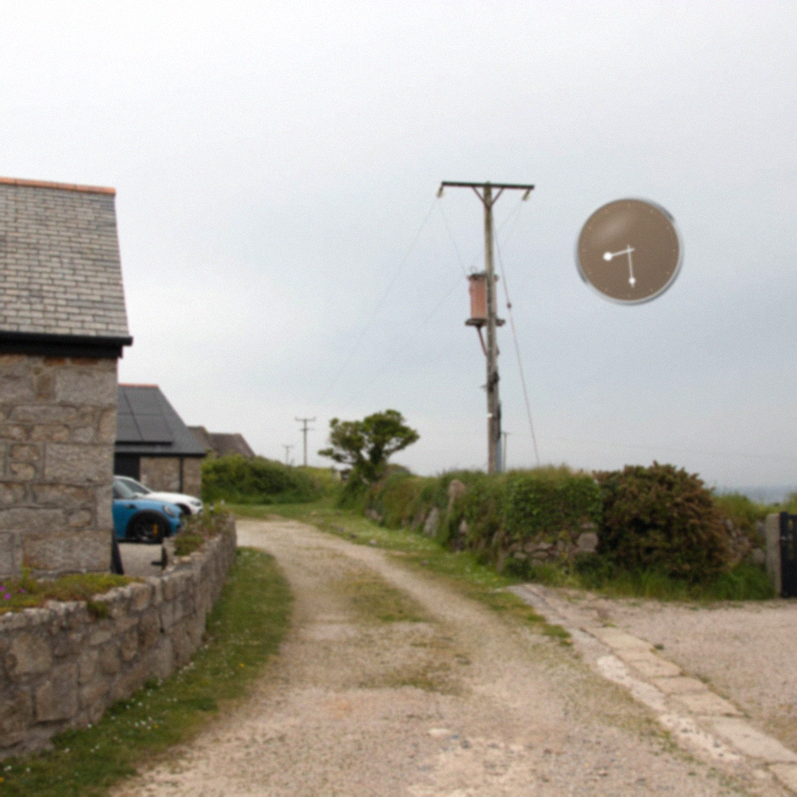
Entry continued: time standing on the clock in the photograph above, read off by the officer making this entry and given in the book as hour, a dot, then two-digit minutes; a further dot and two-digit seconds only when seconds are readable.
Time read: 8.29
